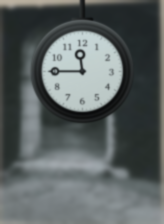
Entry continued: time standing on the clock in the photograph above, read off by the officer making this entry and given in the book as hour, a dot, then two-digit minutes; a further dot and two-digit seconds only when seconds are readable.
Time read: 11.45
